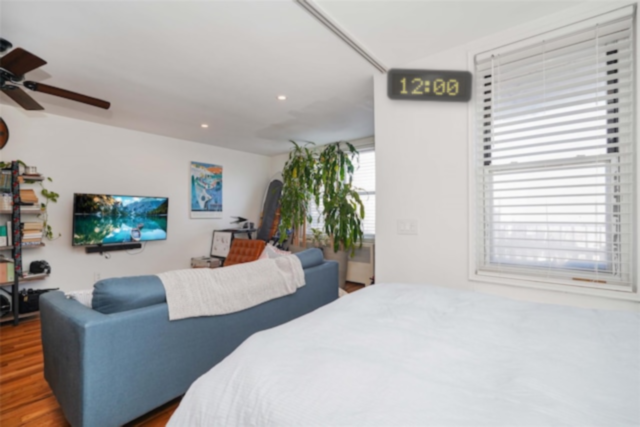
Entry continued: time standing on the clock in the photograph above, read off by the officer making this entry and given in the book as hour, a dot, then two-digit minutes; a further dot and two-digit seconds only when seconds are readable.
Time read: 12.00
